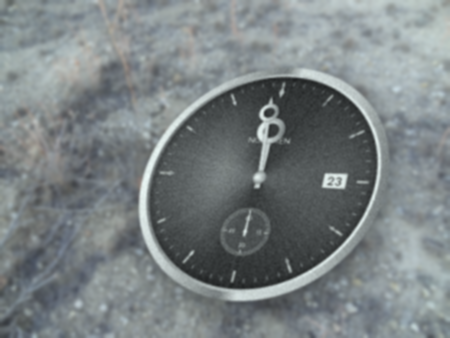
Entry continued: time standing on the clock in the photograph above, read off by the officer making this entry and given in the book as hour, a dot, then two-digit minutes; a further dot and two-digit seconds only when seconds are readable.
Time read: 11.59
